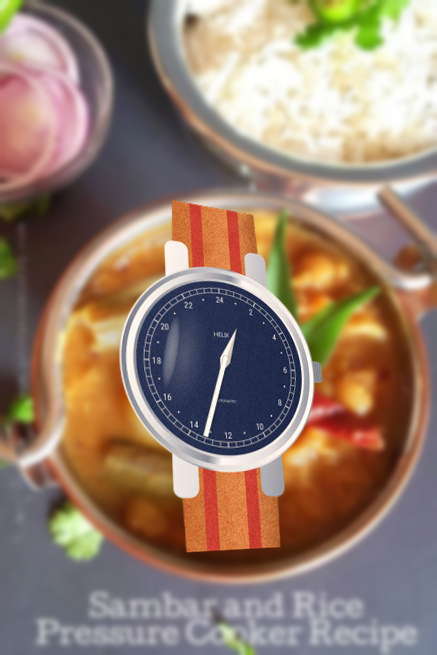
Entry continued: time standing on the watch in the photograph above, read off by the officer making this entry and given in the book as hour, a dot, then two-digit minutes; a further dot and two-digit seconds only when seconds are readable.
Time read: 1.33
